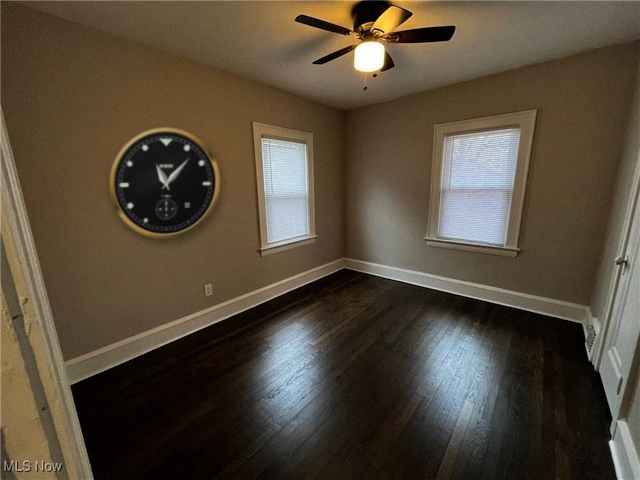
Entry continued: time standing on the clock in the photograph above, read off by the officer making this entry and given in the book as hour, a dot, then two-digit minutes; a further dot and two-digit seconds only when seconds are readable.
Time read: 11.07
